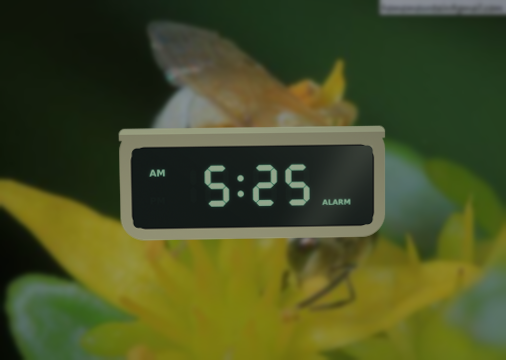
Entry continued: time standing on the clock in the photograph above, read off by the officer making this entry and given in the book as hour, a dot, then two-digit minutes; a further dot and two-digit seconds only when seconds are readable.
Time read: 5.25
